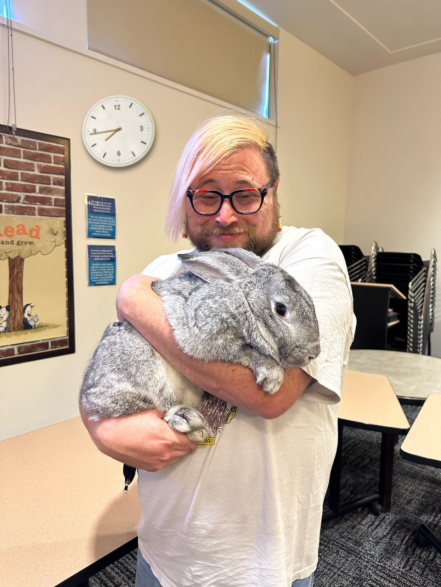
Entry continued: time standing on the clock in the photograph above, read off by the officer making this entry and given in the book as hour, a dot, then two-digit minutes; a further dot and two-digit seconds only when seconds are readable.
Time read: 7.44
